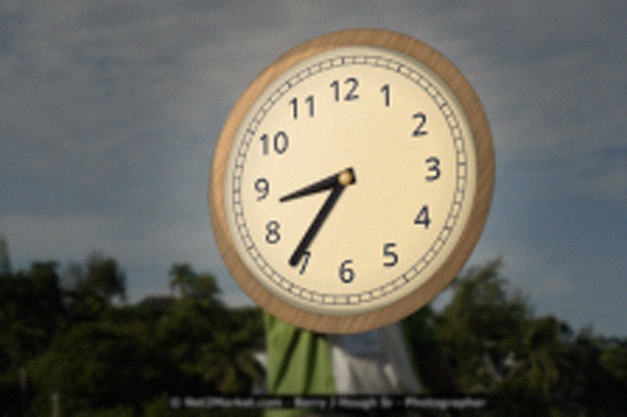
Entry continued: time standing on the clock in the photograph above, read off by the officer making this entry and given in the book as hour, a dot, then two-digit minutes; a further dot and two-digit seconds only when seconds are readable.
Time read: 8.36
